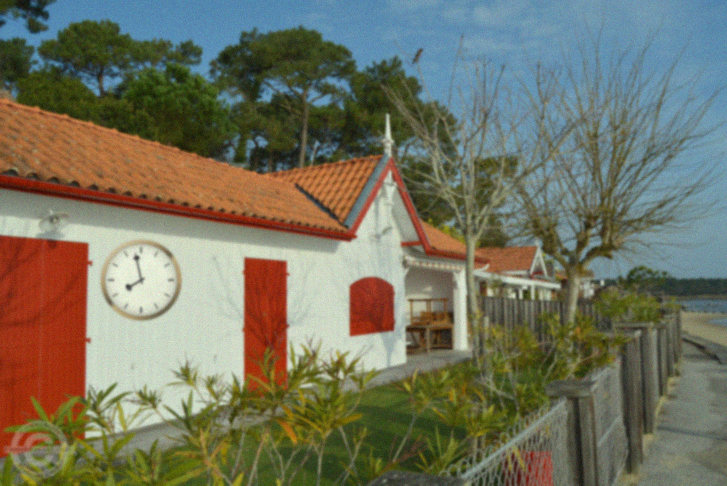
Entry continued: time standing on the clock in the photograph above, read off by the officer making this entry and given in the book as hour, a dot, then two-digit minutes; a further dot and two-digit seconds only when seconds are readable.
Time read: 7.58
